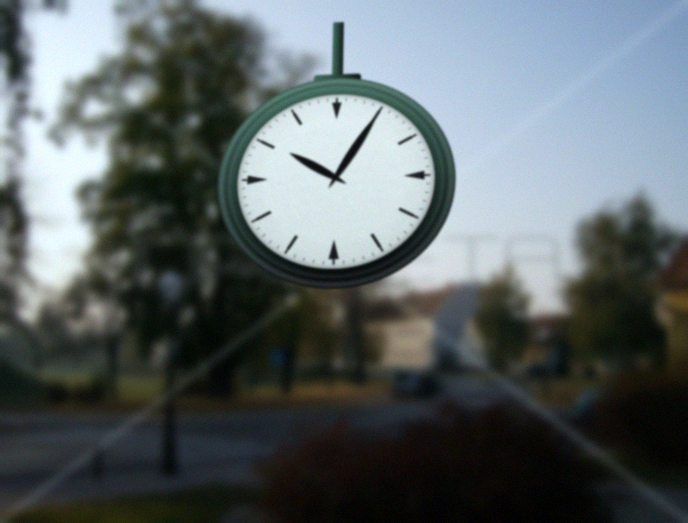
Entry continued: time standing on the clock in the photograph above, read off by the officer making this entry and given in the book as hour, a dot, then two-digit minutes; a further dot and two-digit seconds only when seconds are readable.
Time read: 10.05
